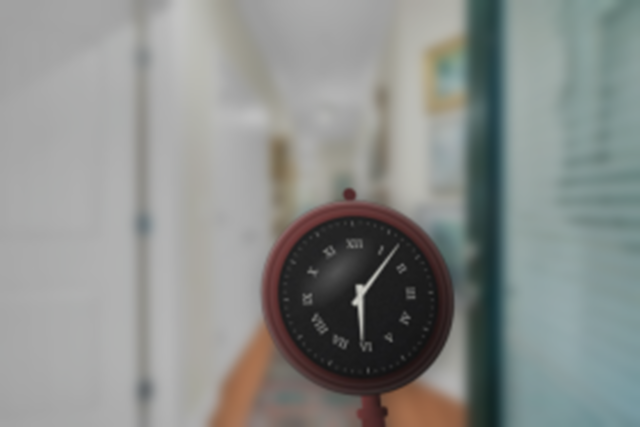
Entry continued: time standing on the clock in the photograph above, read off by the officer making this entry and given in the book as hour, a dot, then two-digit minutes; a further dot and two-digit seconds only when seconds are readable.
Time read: 6.07
